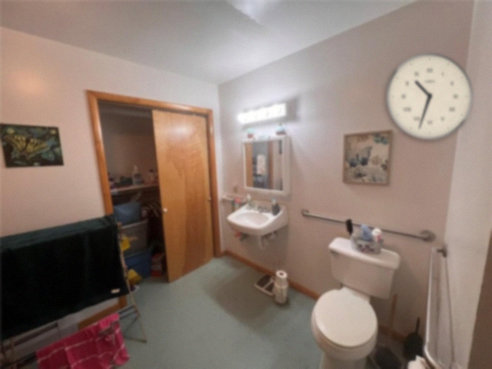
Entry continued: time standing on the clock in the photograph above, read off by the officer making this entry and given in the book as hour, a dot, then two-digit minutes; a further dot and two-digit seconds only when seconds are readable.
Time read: 10.33
